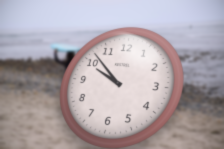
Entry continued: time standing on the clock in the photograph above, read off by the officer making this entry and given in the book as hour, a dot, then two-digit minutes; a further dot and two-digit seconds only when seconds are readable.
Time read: 9.52
